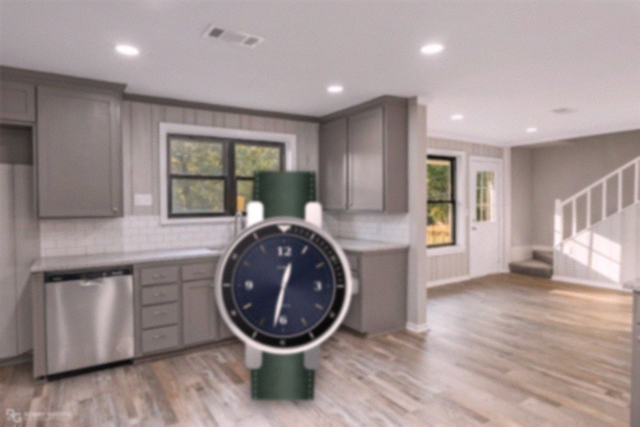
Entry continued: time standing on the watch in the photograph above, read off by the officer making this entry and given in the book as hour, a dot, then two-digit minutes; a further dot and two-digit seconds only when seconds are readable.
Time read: 12.32
